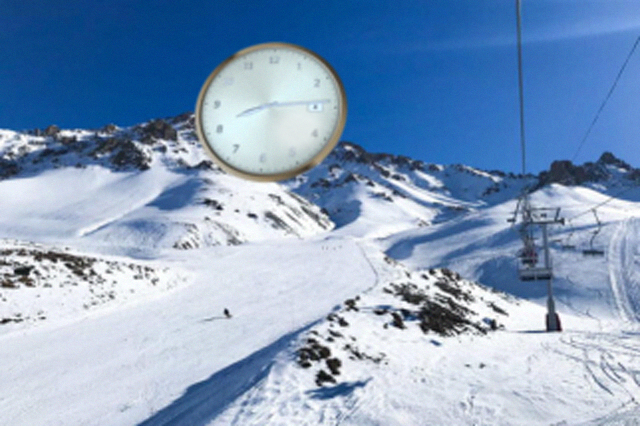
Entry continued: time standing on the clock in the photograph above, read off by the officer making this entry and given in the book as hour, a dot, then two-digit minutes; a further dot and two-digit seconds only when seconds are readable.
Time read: 8.14
